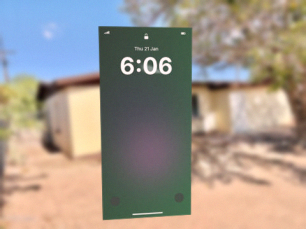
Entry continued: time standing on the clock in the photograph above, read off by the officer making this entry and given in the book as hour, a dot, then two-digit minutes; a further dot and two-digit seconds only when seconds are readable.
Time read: 6.06
